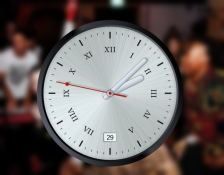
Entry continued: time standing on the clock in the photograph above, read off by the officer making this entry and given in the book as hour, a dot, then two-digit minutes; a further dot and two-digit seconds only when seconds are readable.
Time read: 2.07.47
